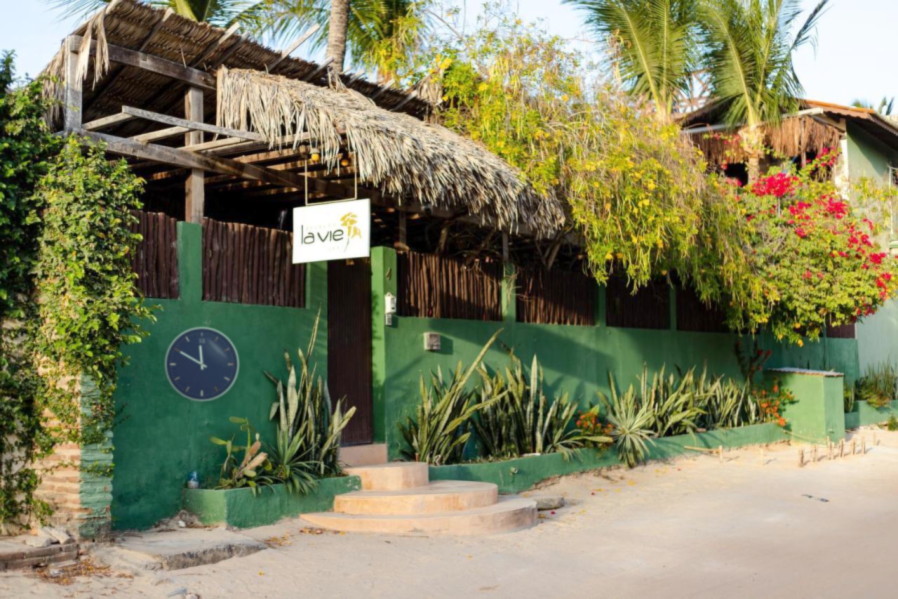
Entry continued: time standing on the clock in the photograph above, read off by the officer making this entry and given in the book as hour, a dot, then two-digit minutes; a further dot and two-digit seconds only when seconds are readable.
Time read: 11.50
